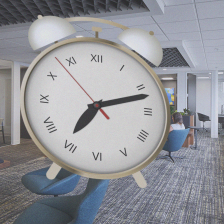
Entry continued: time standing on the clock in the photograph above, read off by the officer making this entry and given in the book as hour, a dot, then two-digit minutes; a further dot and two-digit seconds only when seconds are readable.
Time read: 7.11.53
